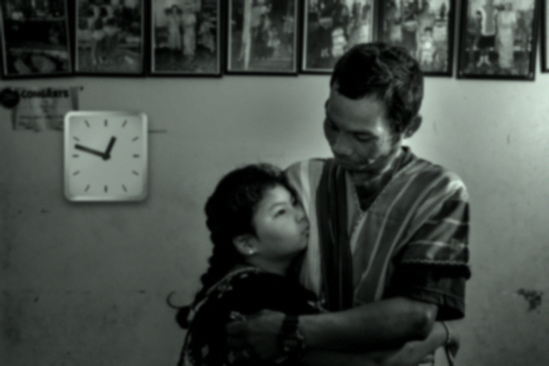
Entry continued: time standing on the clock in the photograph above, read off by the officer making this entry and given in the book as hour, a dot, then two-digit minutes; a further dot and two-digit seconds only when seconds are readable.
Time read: 12.48
